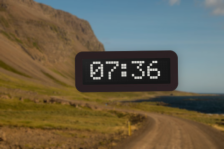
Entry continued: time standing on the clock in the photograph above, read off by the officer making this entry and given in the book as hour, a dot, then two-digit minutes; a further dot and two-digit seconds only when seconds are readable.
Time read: 7.36
